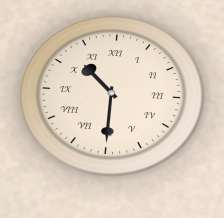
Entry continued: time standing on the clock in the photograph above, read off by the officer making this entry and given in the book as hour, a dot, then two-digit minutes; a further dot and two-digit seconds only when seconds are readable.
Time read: 10.30
